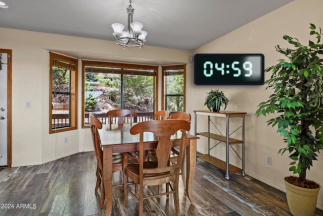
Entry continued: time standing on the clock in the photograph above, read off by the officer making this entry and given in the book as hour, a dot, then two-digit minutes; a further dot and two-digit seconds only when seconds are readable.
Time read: 4.59
